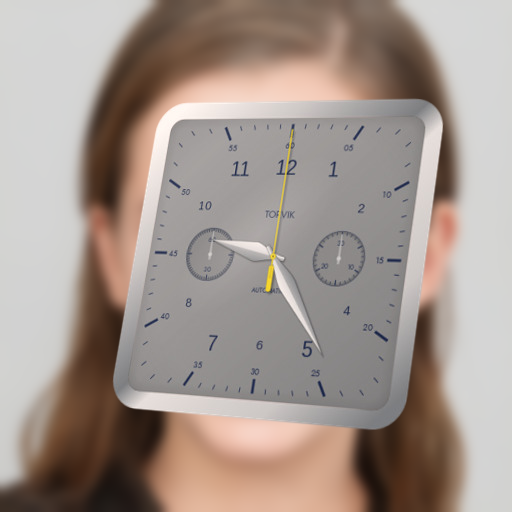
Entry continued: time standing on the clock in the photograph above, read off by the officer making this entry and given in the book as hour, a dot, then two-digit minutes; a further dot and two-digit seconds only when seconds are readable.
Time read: 9.24
